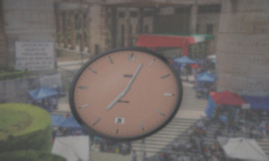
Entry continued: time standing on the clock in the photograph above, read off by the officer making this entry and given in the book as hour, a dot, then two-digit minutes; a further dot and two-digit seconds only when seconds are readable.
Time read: 7.03
